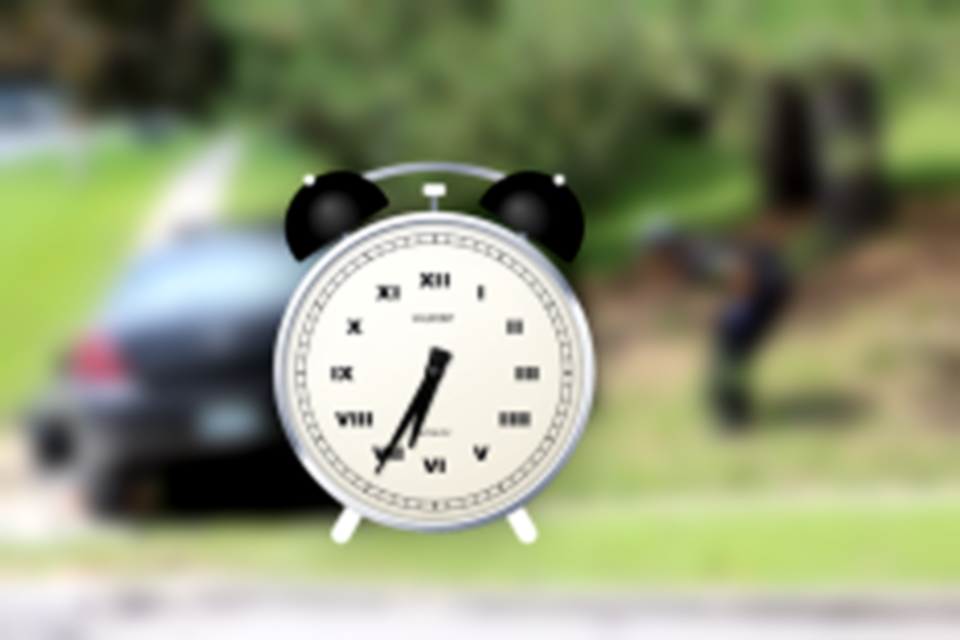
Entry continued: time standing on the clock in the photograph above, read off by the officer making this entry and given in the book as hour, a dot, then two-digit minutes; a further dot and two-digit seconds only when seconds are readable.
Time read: 6.35
